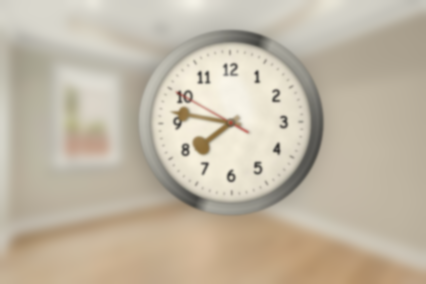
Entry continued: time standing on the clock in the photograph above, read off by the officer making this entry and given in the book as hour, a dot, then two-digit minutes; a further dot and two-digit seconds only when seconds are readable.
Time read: 7.46.50
